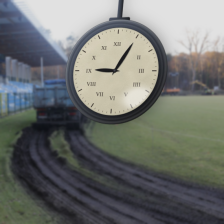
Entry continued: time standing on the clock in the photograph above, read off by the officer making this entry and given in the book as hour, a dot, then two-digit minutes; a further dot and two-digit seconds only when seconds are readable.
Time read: 9.05
